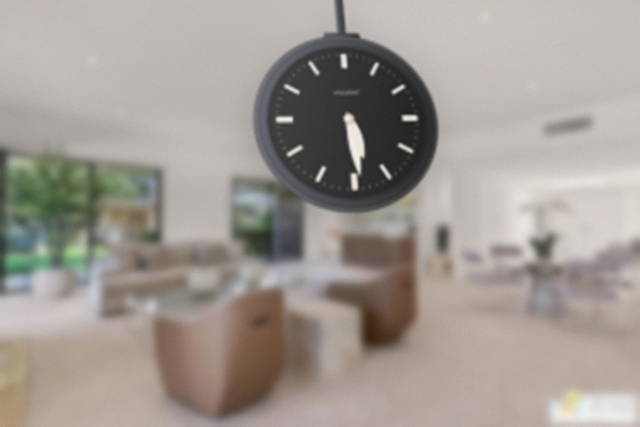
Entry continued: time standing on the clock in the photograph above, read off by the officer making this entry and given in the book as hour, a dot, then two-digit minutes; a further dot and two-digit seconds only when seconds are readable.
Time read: 5.29
